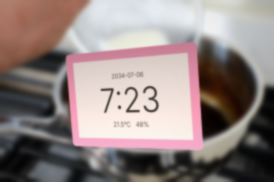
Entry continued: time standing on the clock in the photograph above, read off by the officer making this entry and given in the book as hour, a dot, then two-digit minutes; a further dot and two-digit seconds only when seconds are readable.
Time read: 7.23
